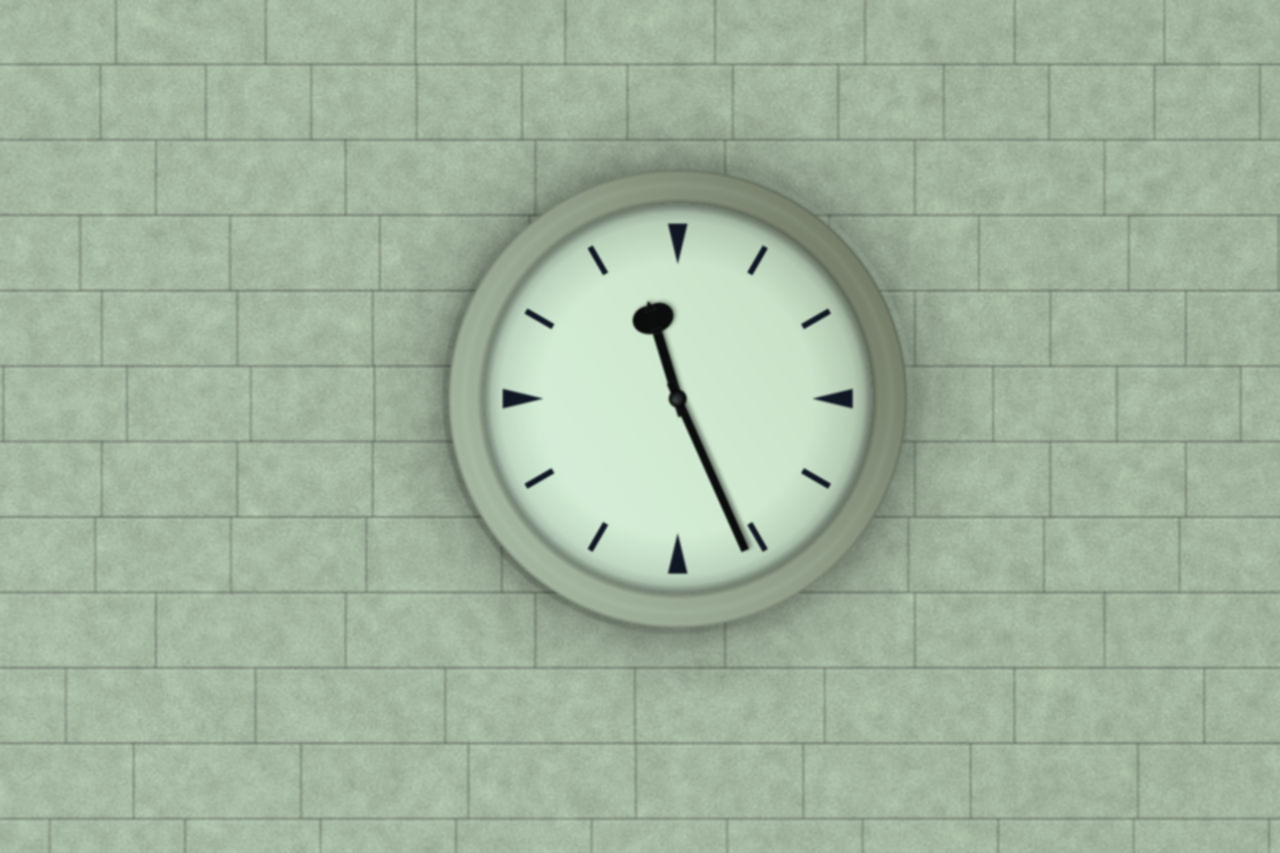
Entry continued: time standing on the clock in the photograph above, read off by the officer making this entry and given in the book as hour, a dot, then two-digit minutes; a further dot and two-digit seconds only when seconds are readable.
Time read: 11.26
